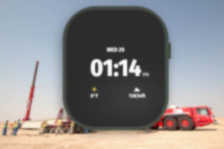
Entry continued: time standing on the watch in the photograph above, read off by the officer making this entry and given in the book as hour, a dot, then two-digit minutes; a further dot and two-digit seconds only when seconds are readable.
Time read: 1.14
